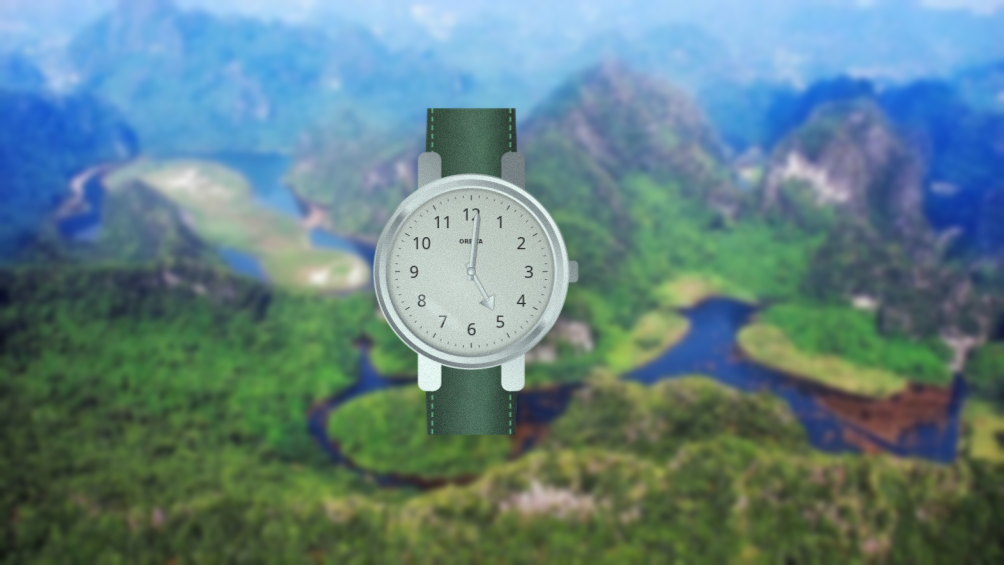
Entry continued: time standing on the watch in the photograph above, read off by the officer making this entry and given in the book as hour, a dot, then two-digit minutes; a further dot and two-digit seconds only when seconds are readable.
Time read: 5.01
